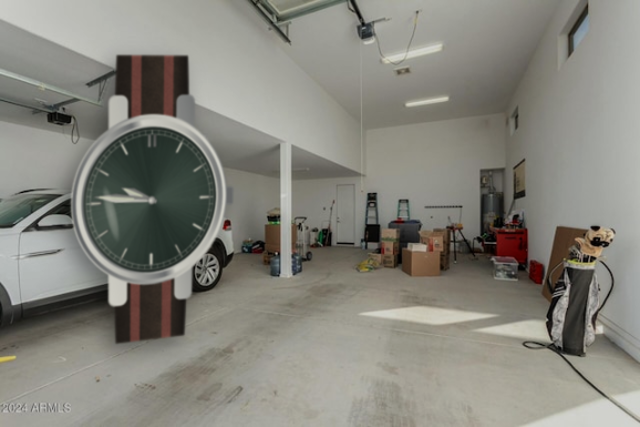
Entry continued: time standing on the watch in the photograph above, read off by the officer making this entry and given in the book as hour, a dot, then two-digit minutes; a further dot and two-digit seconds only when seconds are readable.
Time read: 9.46
